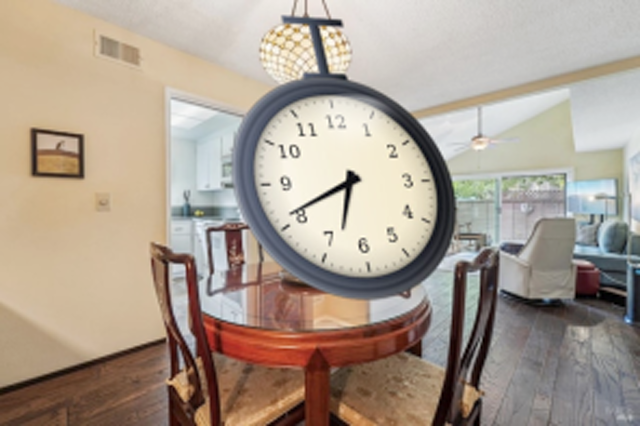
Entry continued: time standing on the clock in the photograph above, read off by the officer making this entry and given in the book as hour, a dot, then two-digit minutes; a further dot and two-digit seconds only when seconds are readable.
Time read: 6.41
